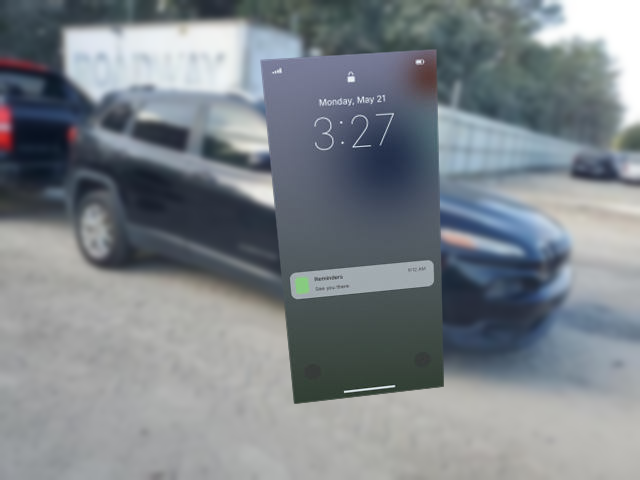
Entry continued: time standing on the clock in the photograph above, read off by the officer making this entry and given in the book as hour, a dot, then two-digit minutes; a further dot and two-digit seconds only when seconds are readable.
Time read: 3.27
